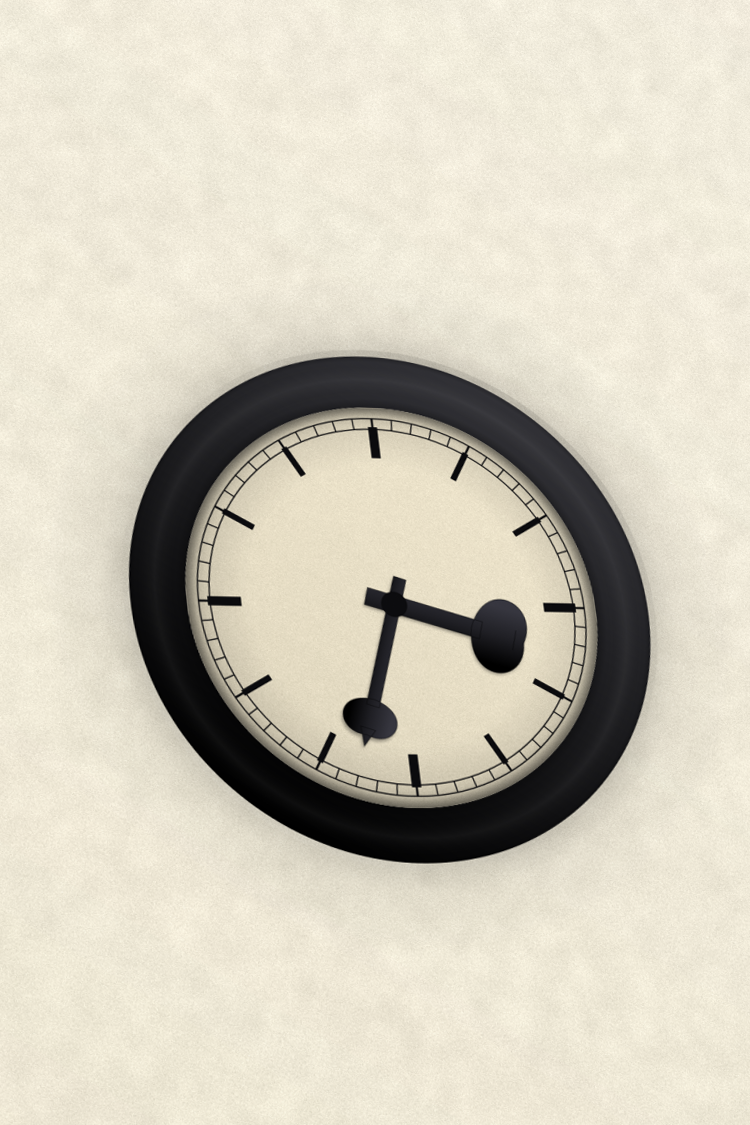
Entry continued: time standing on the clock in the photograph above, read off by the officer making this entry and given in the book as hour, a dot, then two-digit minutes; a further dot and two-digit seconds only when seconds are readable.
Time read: 3.33
